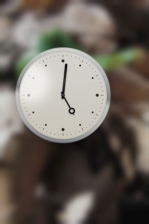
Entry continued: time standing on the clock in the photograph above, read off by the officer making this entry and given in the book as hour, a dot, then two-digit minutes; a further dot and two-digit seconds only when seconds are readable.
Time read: 5.01
